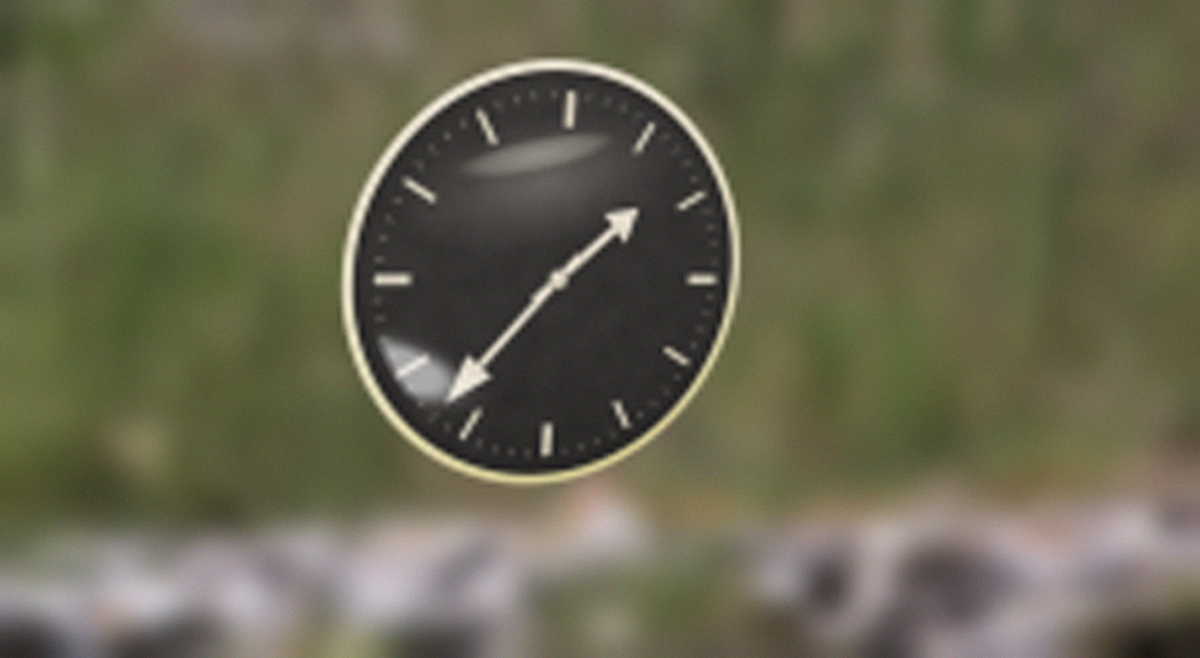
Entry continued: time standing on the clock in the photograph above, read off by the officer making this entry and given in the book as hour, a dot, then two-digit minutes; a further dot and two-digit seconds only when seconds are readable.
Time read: 1.37
